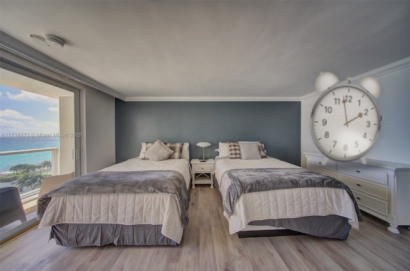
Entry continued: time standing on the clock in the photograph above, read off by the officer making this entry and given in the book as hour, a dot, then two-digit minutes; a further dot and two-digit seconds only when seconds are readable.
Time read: 1.58
